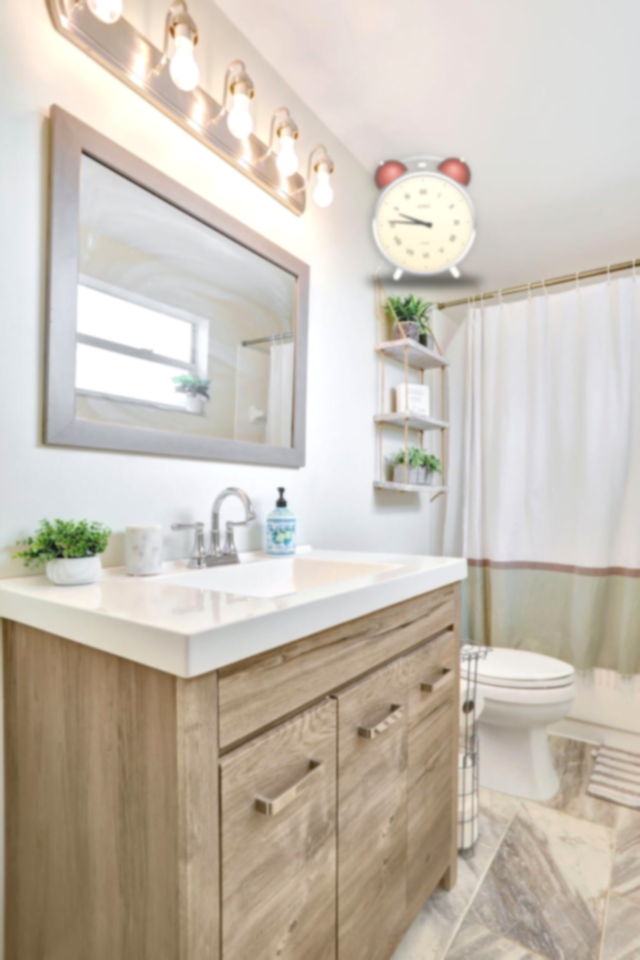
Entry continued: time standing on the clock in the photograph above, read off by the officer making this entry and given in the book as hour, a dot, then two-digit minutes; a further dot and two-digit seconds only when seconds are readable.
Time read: 9.46
